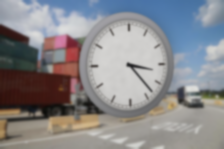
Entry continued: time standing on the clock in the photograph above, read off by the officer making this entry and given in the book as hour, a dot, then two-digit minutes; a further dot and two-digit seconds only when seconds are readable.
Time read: 3.23
